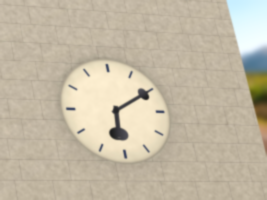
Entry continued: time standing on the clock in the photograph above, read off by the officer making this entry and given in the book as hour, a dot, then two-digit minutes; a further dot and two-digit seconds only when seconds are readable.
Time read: 6.10
